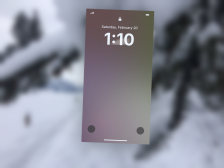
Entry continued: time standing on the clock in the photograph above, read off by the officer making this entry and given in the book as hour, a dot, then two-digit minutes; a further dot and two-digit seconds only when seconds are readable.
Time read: 1.10
